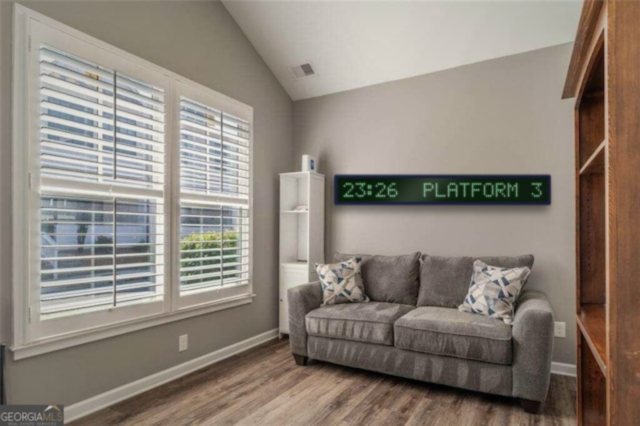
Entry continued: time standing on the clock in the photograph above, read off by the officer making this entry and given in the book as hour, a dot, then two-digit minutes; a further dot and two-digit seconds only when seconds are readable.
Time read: 23.26
